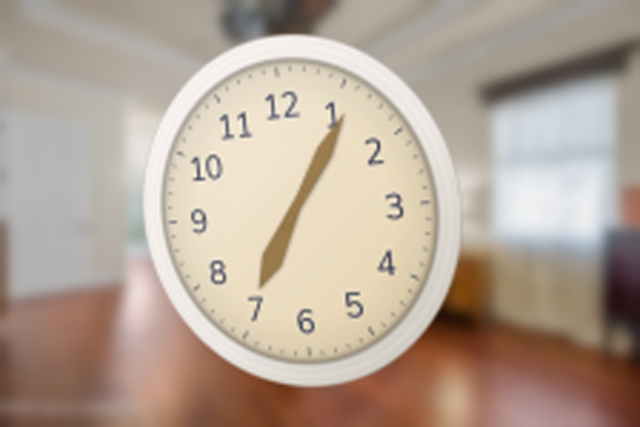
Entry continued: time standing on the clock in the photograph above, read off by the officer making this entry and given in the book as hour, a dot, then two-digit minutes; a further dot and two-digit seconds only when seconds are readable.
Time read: 7.06
